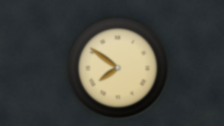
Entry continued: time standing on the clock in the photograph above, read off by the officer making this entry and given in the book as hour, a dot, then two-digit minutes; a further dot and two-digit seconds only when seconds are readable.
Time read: 7.51
